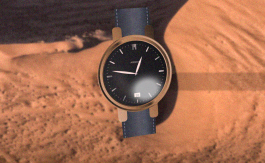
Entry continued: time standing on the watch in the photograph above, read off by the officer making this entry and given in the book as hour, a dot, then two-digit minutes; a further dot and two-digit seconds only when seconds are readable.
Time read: 12.47
